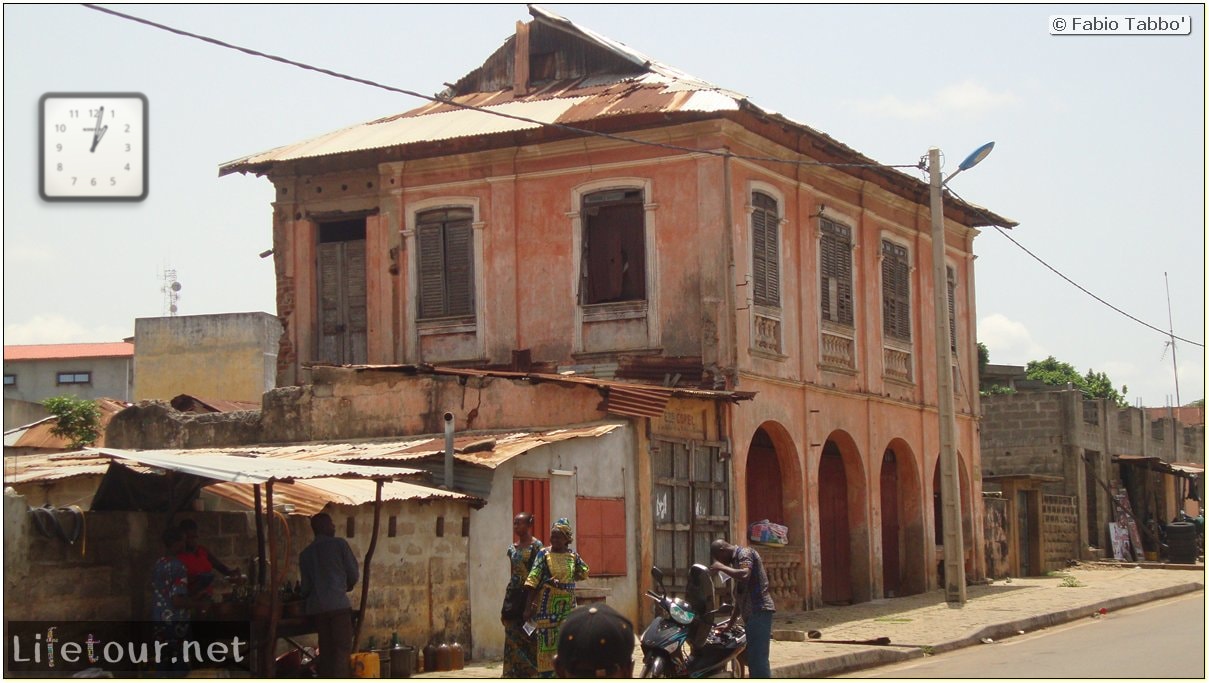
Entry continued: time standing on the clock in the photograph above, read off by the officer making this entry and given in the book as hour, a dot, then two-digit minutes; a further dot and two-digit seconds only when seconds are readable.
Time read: 1.02
